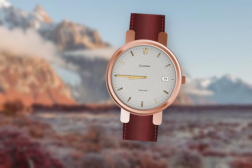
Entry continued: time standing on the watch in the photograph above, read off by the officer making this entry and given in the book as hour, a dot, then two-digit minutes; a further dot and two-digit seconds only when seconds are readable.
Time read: 8.45
